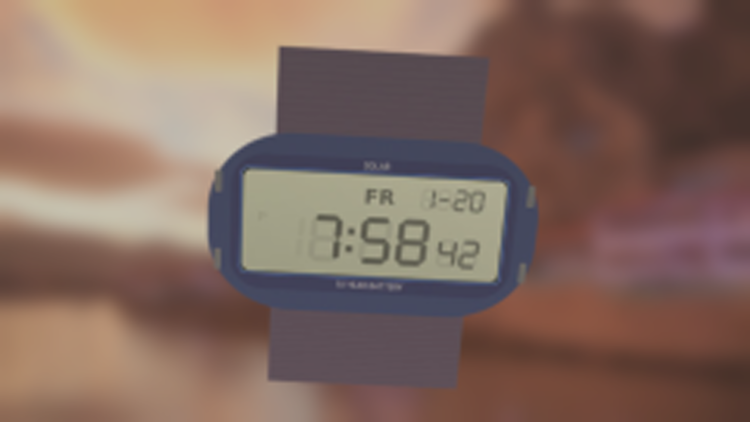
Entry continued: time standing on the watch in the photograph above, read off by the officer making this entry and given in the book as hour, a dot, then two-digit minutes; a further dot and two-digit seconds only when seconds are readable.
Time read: 7.58.42
